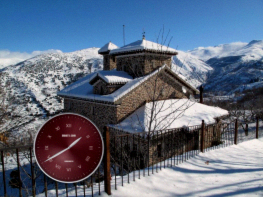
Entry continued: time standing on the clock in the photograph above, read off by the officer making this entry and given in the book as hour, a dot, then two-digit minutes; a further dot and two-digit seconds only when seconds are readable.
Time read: 1.40
